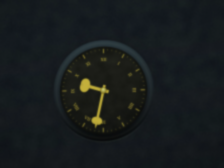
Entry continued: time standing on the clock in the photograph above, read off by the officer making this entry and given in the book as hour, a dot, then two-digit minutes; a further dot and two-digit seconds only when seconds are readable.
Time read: 9.32
